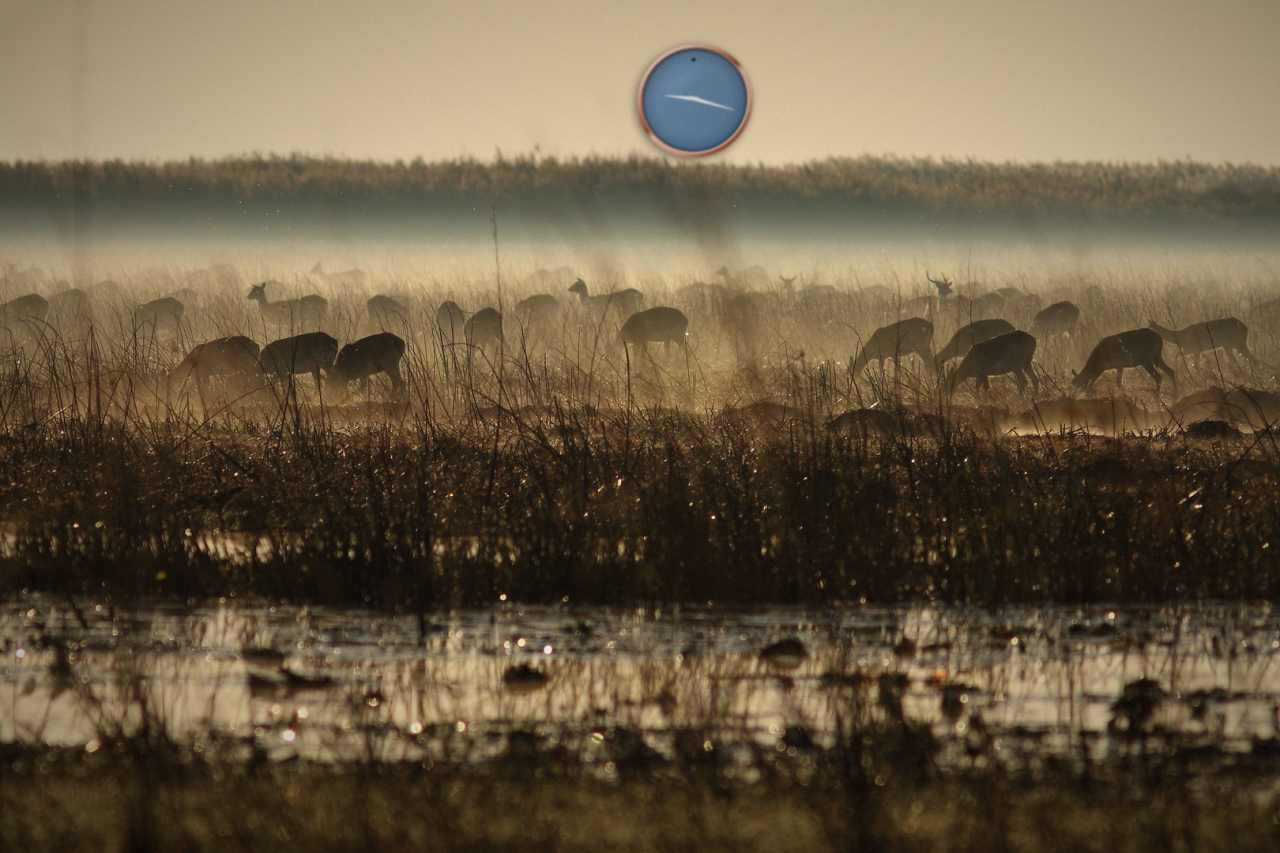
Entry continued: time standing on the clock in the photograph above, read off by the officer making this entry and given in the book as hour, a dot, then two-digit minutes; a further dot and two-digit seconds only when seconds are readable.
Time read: 9.18
